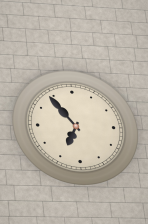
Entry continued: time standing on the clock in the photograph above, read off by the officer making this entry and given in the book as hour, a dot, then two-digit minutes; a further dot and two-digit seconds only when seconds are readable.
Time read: 6.54
